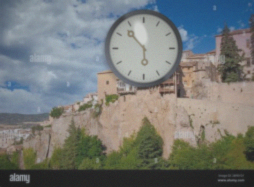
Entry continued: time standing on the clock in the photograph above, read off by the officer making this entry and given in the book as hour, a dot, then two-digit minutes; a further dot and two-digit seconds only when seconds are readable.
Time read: 5.53
